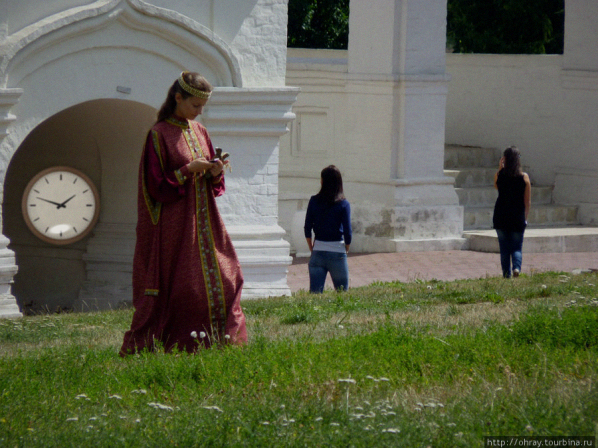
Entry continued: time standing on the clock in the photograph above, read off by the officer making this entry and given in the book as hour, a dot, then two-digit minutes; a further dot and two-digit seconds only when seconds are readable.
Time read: 1.48
